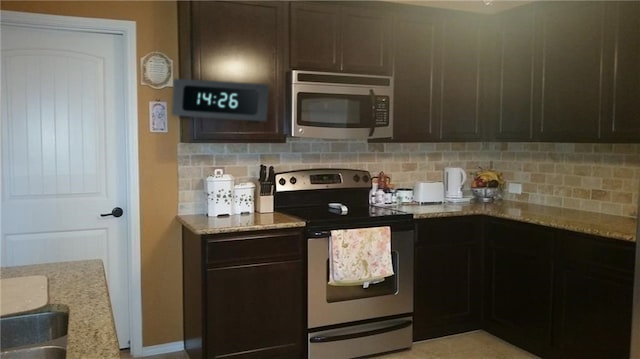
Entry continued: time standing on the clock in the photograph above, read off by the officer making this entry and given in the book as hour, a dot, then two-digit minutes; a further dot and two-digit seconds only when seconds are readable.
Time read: 14.26
